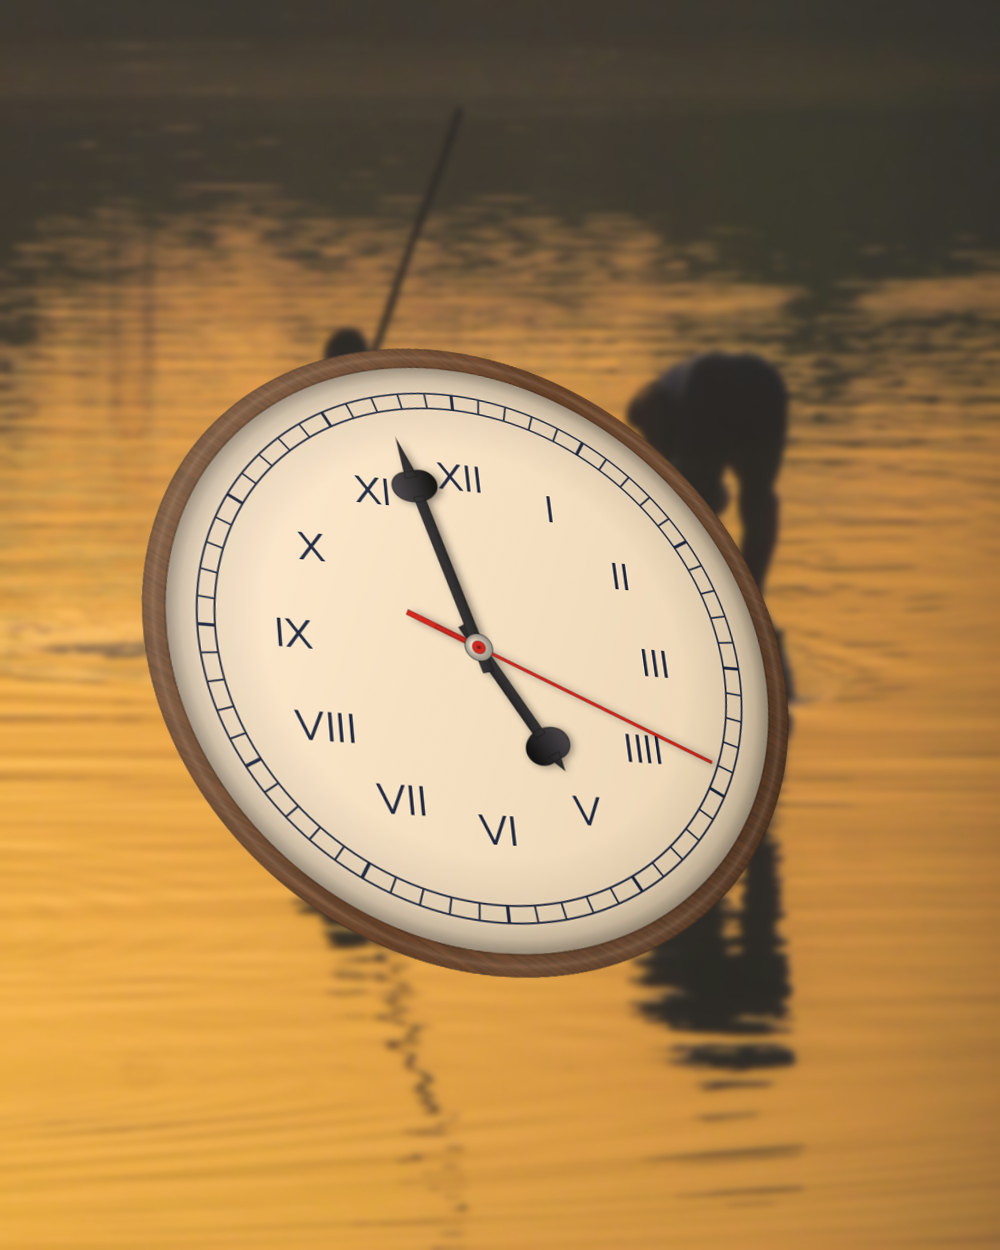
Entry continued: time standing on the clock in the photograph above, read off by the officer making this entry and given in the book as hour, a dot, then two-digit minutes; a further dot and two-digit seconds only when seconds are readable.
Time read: 4.57.19
